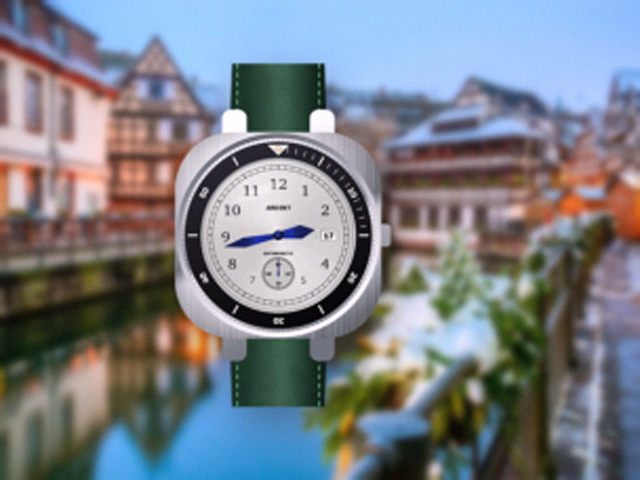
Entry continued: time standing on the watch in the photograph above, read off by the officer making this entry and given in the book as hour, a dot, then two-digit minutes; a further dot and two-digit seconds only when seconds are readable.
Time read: 2.43
